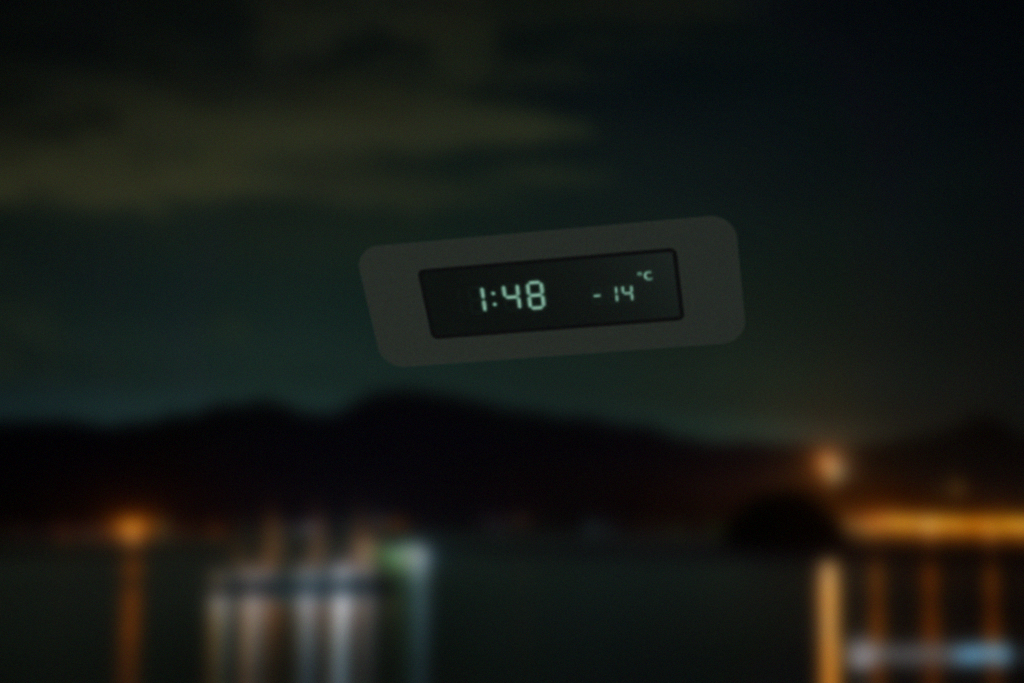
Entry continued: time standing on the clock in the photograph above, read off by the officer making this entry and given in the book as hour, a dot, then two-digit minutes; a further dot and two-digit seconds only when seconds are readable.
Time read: 1.48
